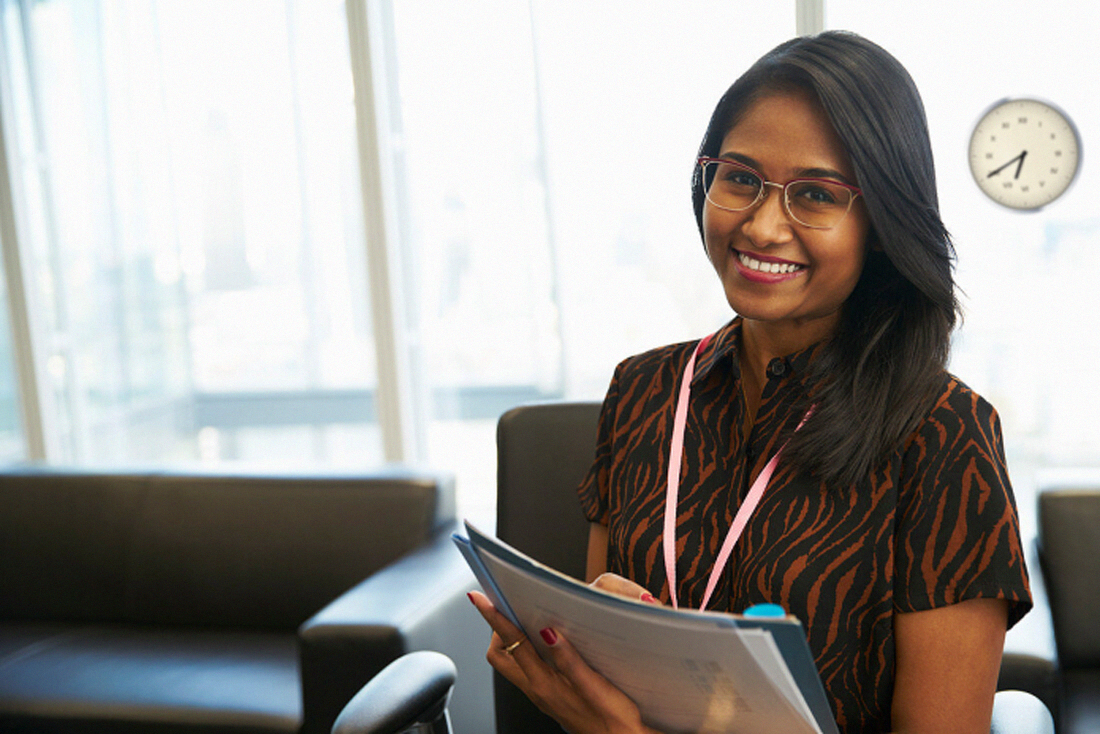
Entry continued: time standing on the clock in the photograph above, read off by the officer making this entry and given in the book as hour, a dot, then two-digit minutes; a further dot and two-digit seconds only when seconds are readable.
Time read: 6.40
